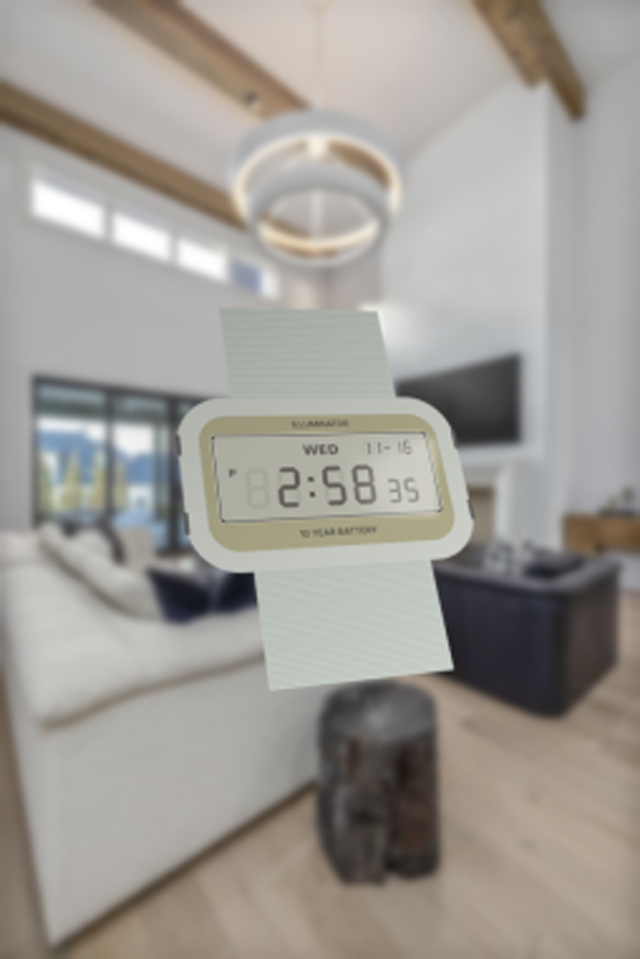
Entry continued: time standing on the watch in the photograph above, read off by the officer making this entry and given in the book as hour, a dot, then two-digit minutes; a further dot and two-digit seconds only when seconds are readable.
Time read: 2.58.35
